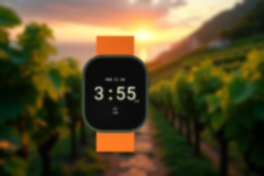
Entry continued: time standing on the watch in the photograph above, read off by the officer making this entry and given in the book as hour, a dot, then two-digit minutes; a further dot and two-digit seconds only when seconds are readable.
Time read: 3.55
